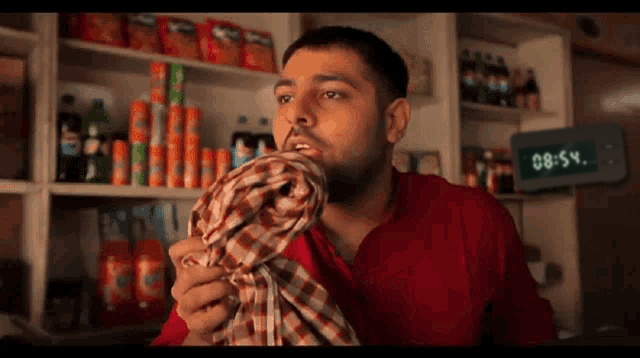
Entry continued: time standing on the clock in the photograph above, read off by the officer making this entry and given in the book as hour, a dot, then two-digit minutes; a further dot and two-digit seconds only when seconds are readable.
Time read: 8.54
